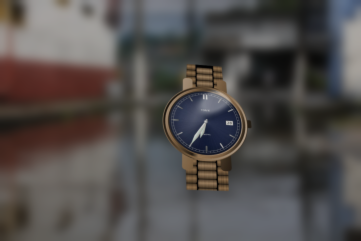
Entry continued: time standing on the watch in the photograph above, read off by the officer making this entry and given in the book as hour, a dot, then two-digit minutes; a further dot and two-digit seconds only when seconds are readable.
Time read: 6.35
